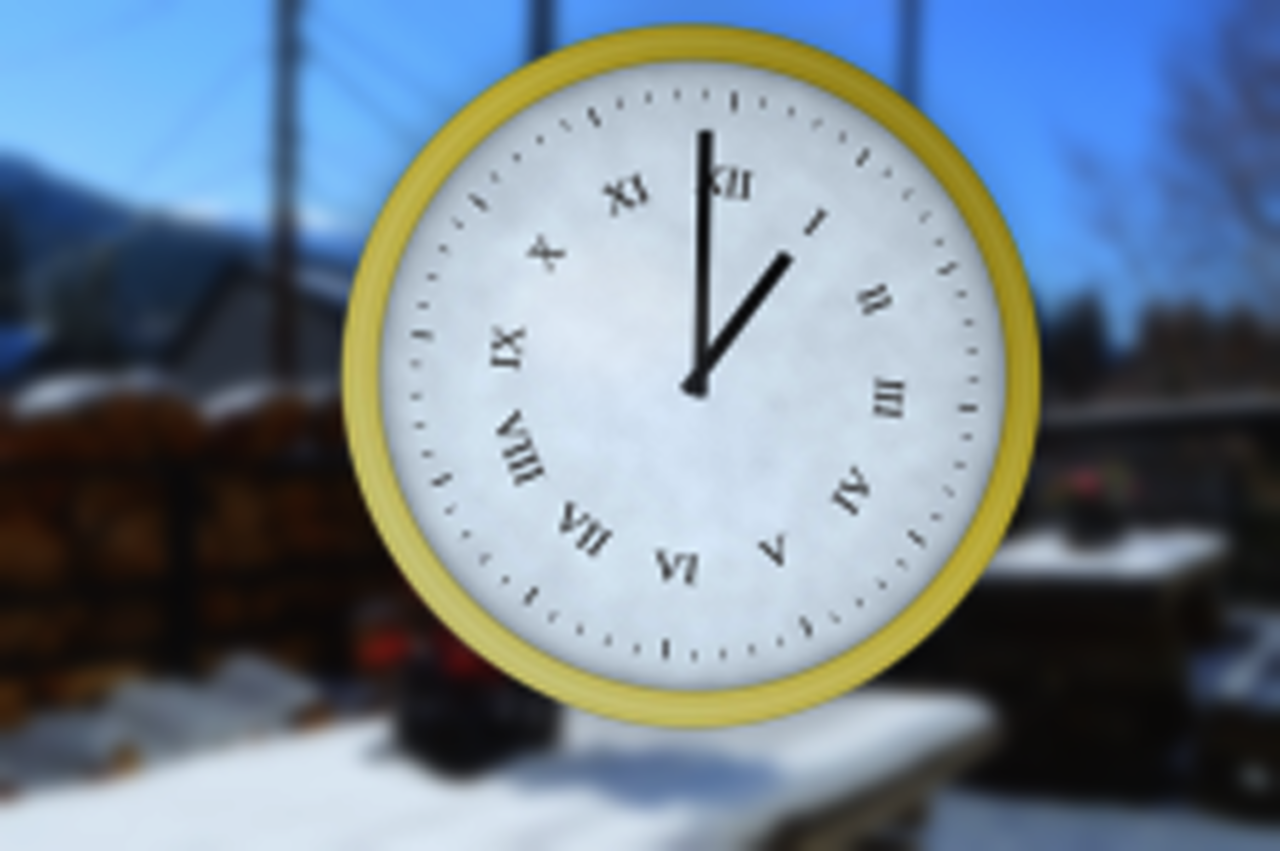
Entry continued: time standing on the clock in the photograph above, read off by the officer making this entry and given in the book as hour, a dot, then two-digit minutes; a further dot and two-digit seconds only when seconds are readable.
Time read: 12.59
